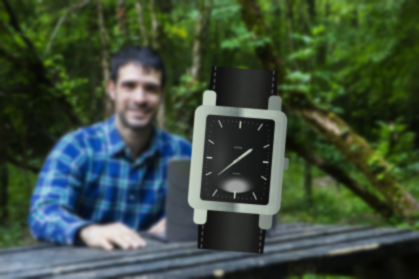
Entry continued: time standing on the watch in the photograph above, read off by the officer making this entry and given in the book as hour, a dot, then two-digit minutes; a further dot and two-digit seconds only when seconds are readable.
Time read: 1.38
